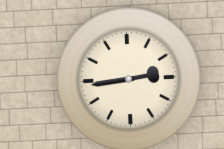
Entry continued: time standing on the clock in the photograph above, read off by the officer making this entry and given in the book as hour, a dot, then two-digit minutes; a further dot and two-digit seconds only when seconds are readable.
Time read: 2.44
